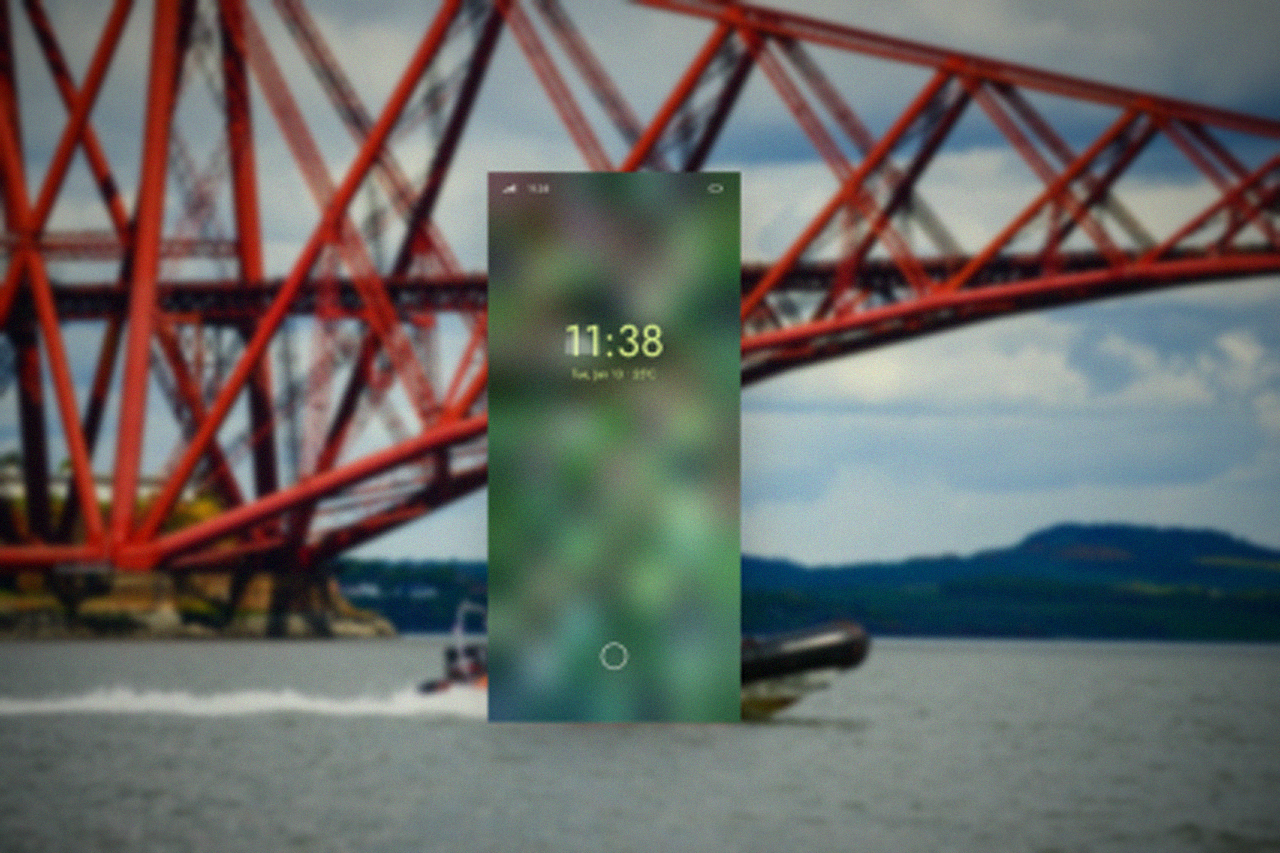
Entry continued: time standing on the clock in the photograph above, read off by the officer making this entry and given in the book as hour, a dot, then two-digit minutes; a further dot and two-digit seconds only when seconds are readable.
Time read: 11.38
